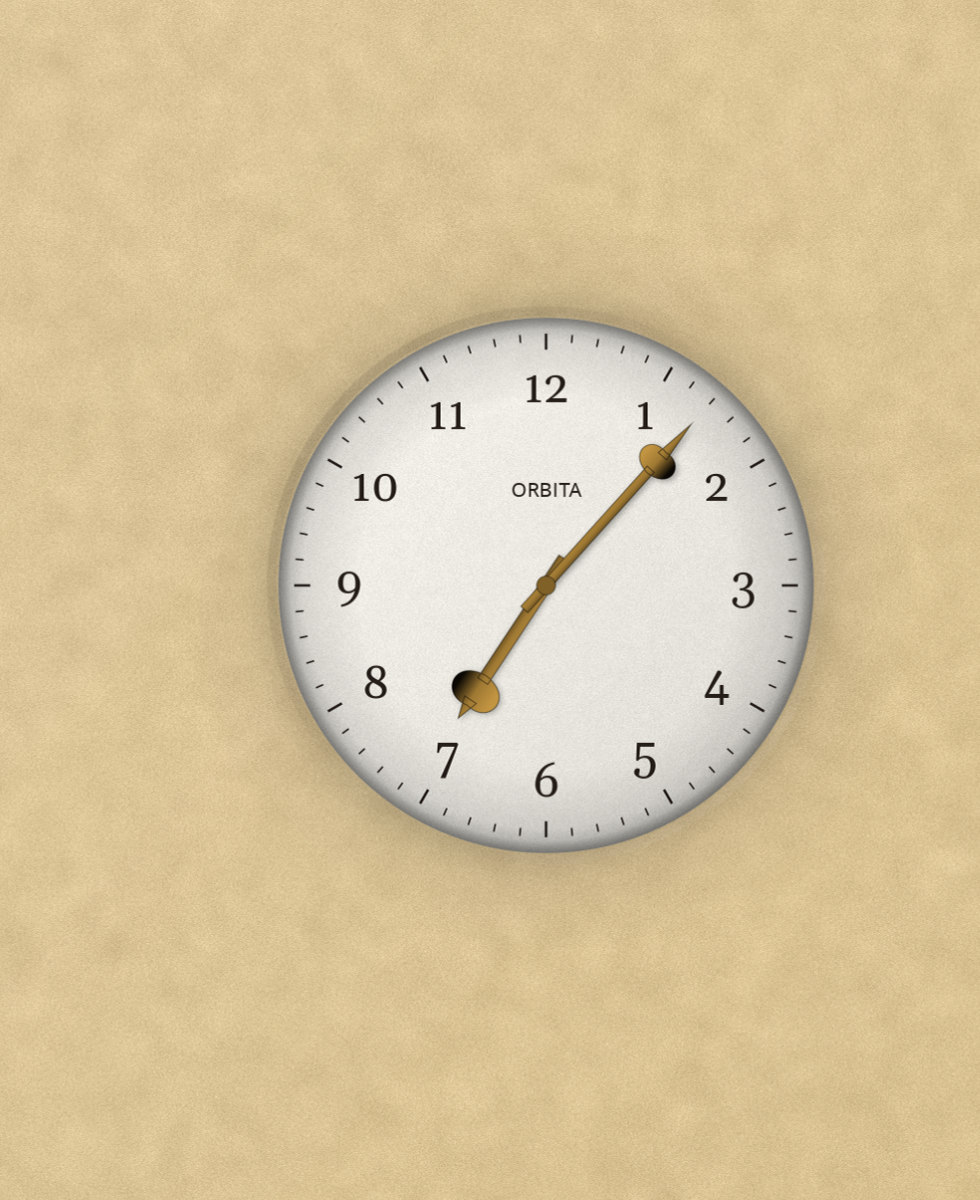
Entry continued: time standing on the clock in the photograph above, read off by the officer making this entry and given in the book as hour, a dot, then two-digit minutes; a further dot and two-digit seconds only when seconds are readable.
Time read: 7.07
